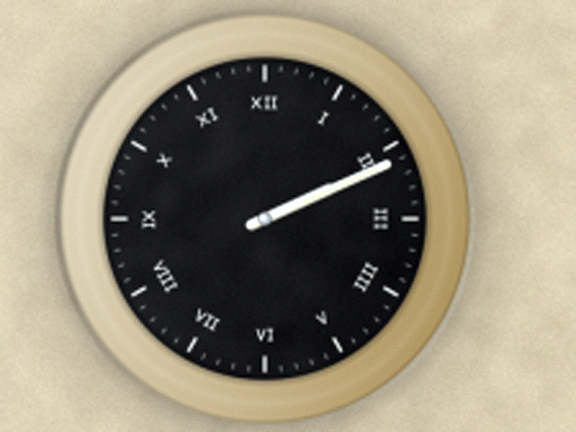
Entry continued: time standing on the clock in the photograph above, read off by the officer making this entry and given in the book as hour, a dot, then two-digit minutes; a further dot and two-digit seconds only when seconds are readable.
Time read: 2.11
